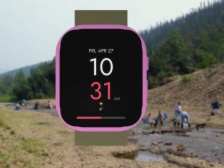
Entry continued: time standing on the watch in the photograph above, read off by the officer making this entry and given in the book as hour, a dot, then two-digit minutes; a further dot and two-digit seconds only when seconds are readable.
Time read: 10.31
